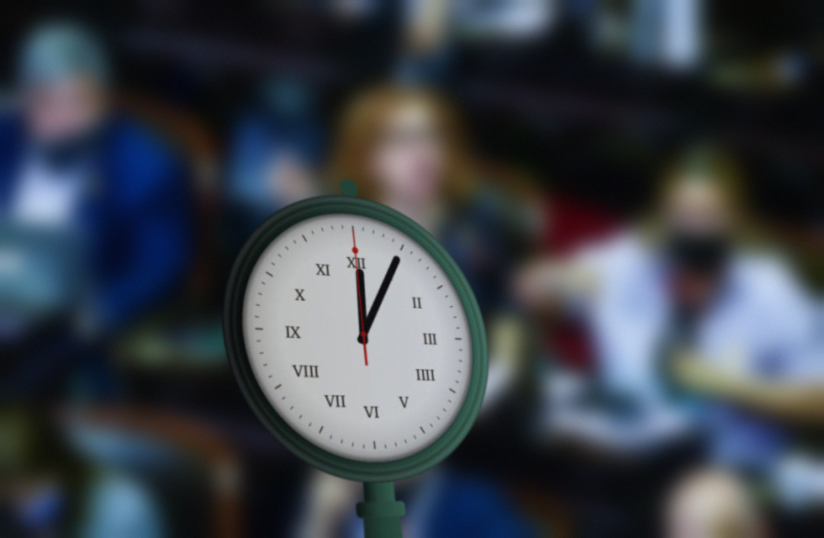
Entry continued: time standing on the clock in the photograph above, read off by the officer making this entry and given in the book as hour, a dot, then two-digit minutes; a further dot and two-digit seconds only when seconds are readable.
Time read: 12.05.00
